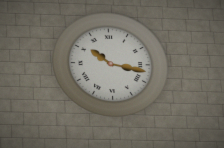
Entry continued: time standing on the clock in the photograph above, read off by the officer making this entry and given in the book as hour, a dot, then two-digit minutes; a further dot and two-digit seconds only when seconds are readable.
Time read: 10.17
